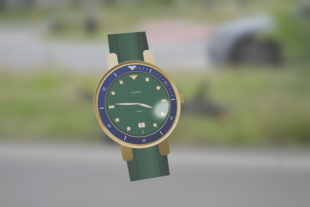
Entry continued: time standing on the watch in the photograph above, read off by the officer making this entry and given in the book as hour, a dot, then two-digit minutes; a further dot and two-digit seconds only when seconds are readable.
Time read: 3.46
